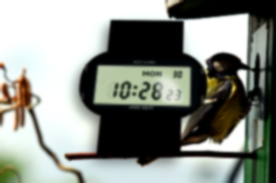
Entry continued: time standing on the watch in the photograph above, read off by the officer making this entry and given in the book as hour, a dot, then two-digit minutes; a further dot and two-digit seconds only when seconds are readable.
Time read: 10.28
